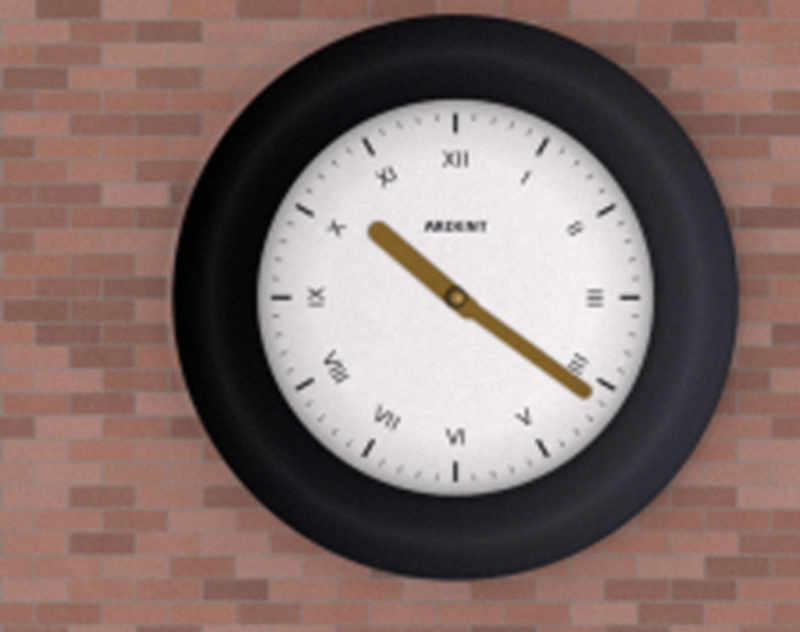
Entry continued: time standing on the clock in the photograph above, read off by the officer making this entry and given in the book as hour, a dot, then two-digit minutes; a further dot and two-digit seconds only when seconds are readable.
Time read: 10.21
